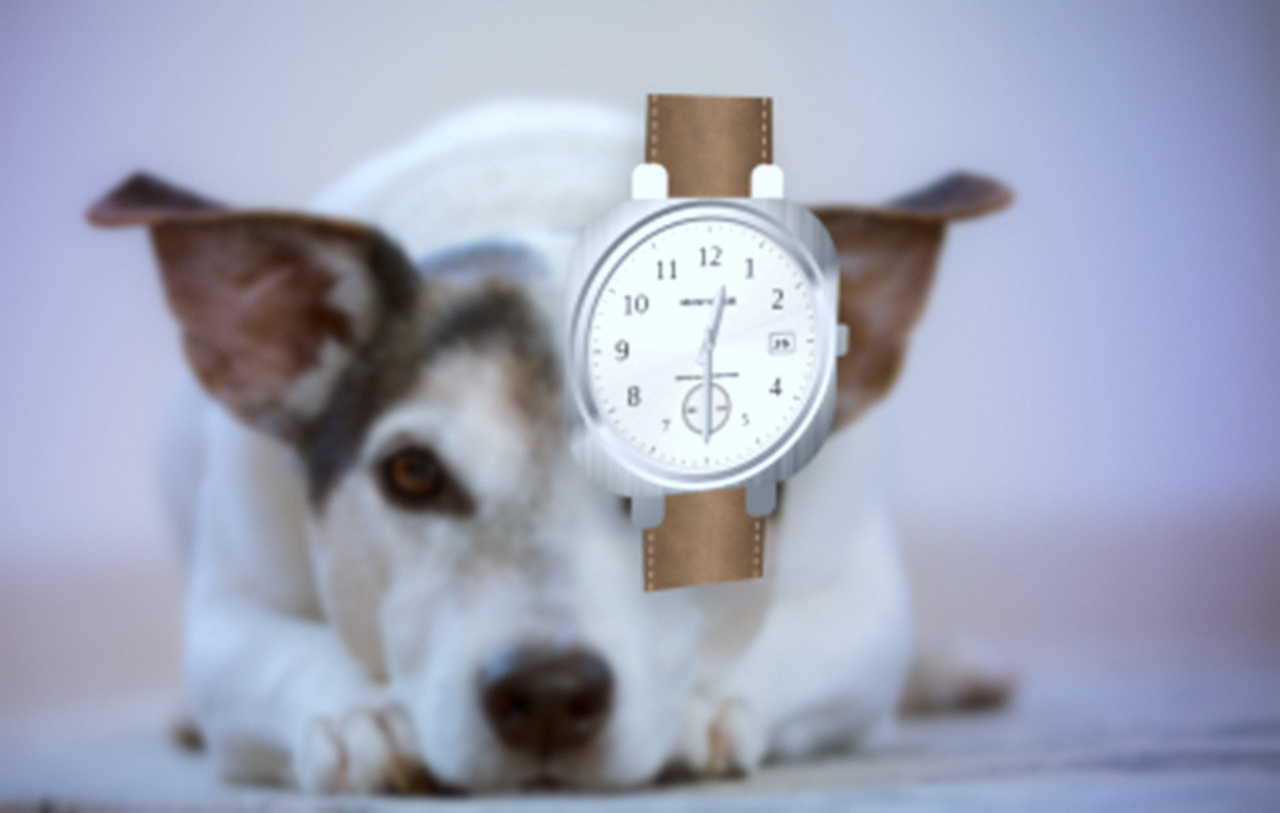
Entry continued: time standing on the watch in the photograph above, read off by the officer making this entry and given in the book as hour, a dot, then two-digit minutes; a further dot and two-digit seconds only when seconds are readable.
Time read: 12.30
